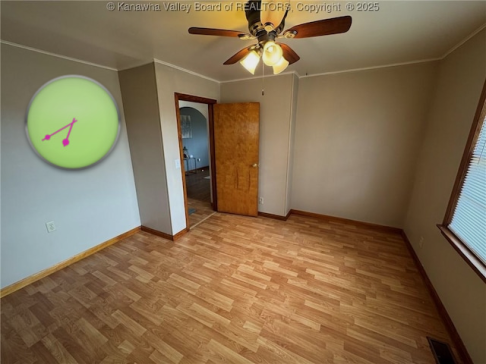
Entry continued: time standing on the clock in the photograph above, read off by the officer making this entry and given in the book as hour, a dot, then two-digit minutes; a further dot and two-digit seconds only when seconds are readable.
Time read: 6.40
